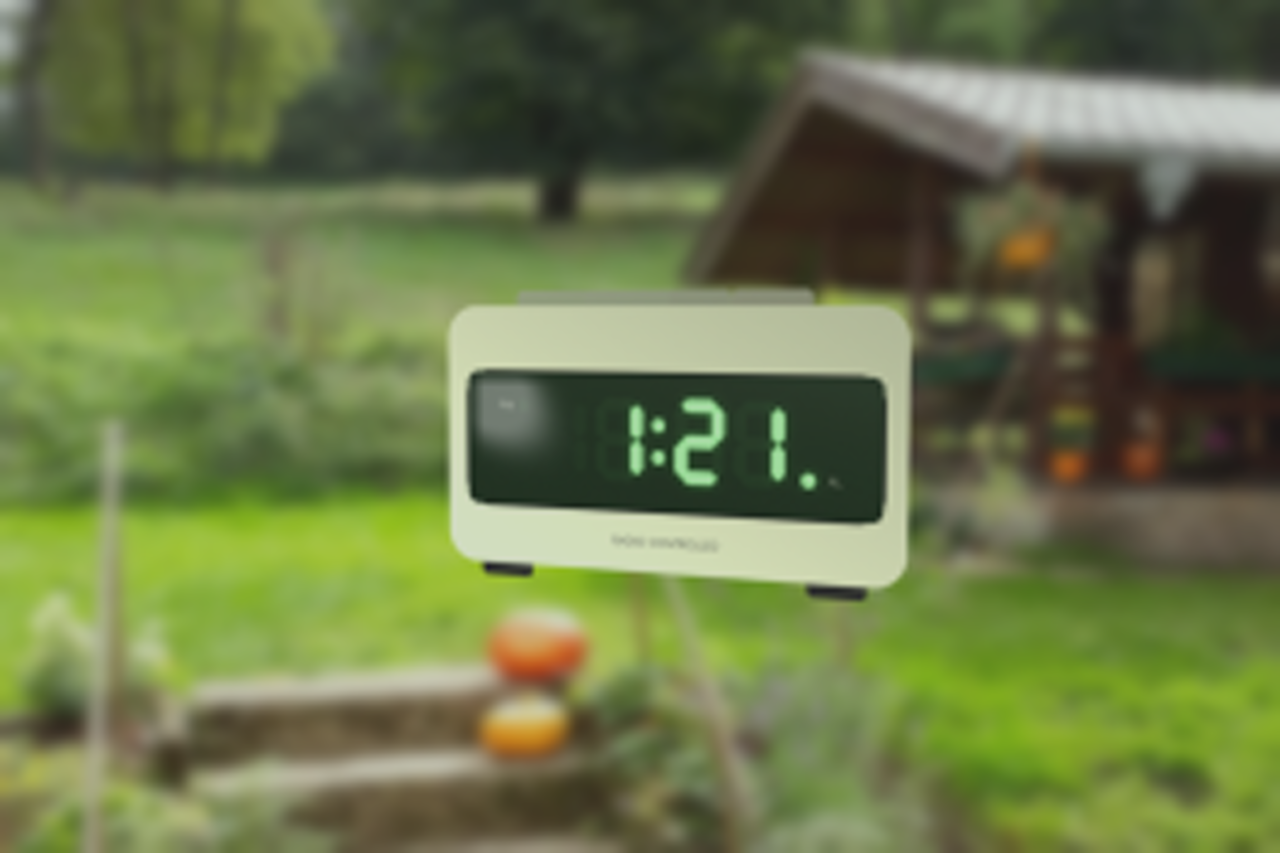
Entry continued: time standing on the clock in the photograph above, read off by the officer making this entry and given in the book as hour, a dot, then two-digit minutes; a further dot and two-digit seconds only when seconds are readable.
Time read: 1.21
